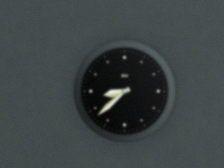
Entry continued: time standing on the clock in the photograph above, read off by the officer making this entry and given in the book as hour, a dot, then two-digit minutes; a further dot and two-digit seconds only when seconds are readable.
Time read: 8.38
